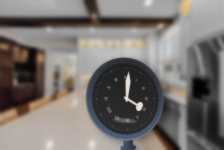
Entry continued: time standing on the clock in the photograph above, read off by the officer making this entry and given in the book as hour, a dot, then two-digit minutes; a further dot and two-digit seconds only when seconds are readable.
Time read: 4.01
